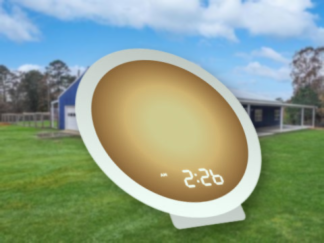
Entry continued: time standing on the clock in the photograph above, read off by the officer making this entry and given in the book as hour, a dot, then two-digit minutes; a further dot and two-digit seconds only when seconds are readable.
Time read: 2.26
